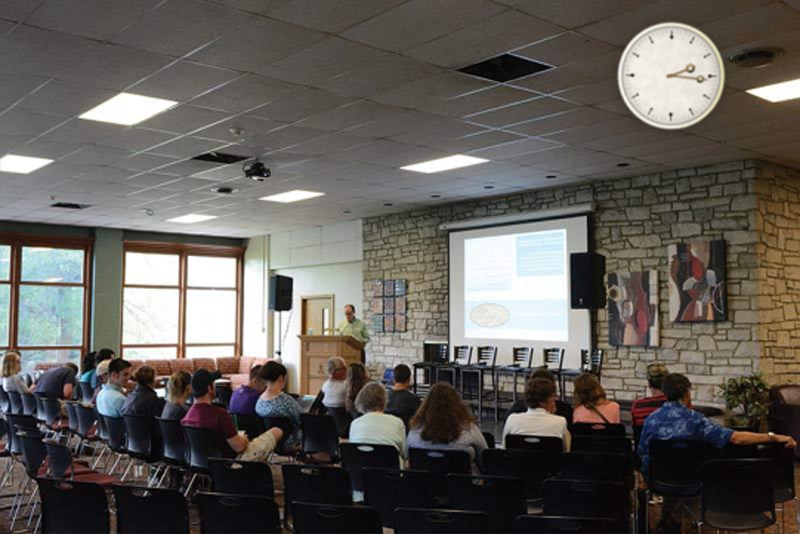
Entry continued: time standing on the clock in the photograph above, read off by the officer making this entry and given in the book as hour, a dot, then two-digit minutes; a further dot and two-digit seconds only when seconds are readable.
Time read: 2.16
